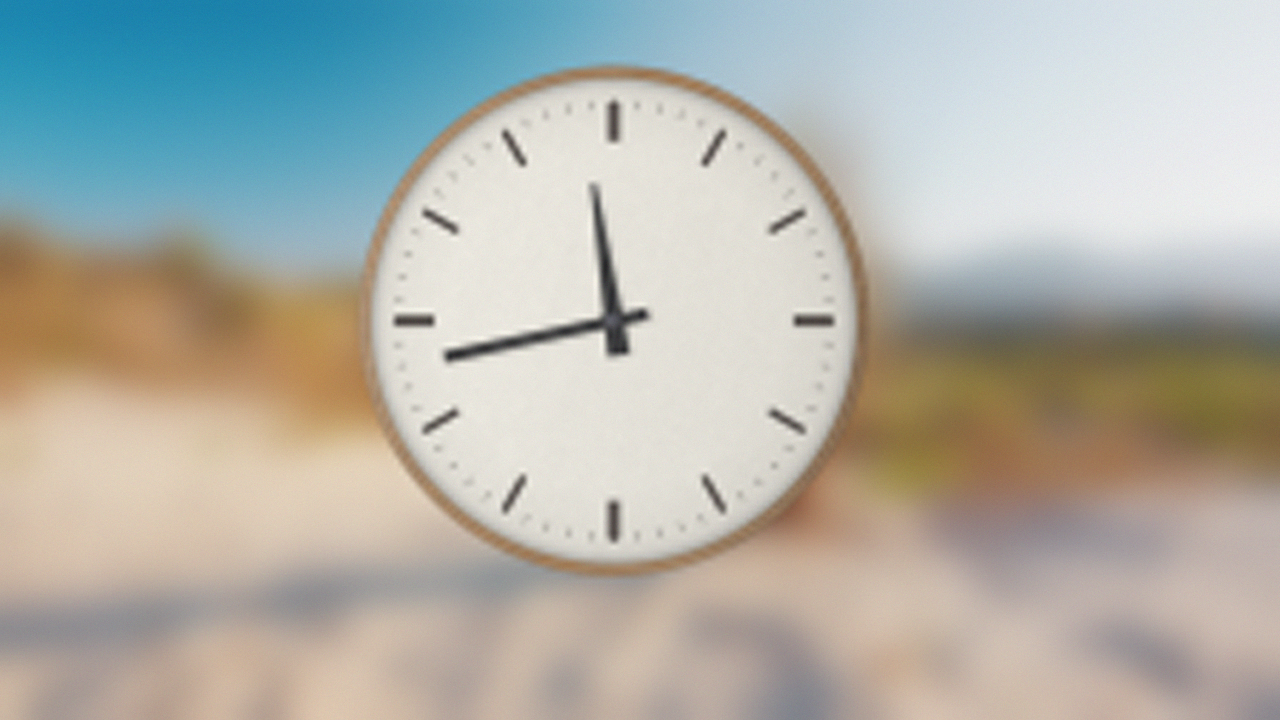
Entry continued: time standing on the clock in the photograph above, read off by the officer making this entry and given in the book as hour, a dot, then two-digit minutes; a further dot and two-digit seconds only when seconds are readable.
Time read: 11.43
